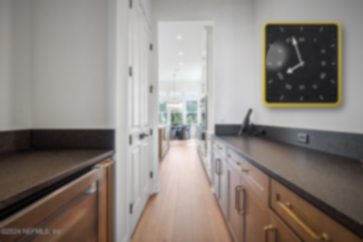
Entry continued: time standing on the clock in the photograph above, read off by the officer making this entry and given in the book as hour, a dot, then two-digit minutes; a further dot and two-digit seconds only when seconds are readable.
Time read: 7.57
